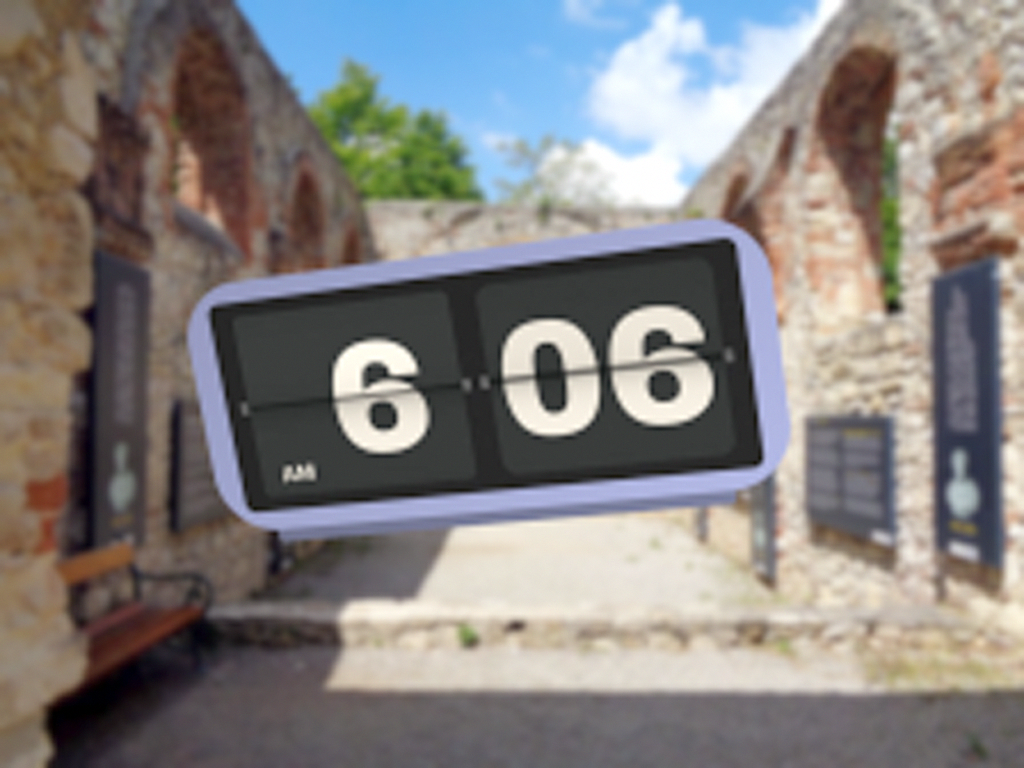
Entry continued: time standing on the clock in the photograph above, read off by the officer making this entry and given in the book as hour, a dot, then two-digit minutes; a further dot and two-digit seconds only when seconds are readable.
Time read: 6.06
